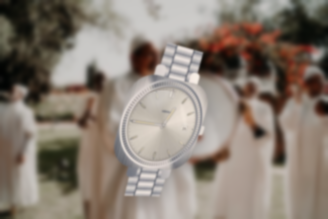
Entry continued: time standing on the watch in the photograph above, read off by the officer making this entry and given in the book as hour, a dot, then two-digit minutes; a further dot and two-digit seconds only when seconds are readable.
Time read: 12.45
